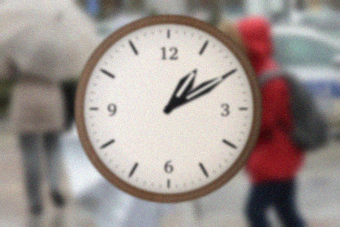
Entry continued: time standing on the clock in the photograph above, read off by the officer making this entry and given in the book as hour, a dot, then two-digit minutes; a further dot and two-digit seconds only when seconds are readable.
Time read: 1.10
